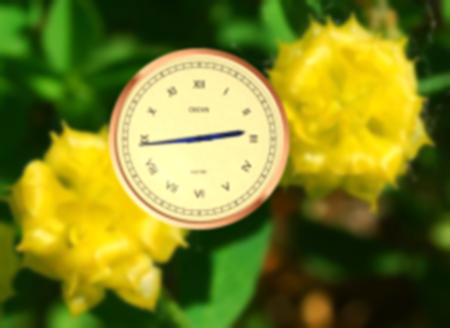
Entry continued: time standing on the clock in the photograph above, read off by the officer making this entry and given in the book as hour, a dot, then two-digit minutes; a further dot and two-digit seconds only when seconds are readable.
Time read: 2.44
